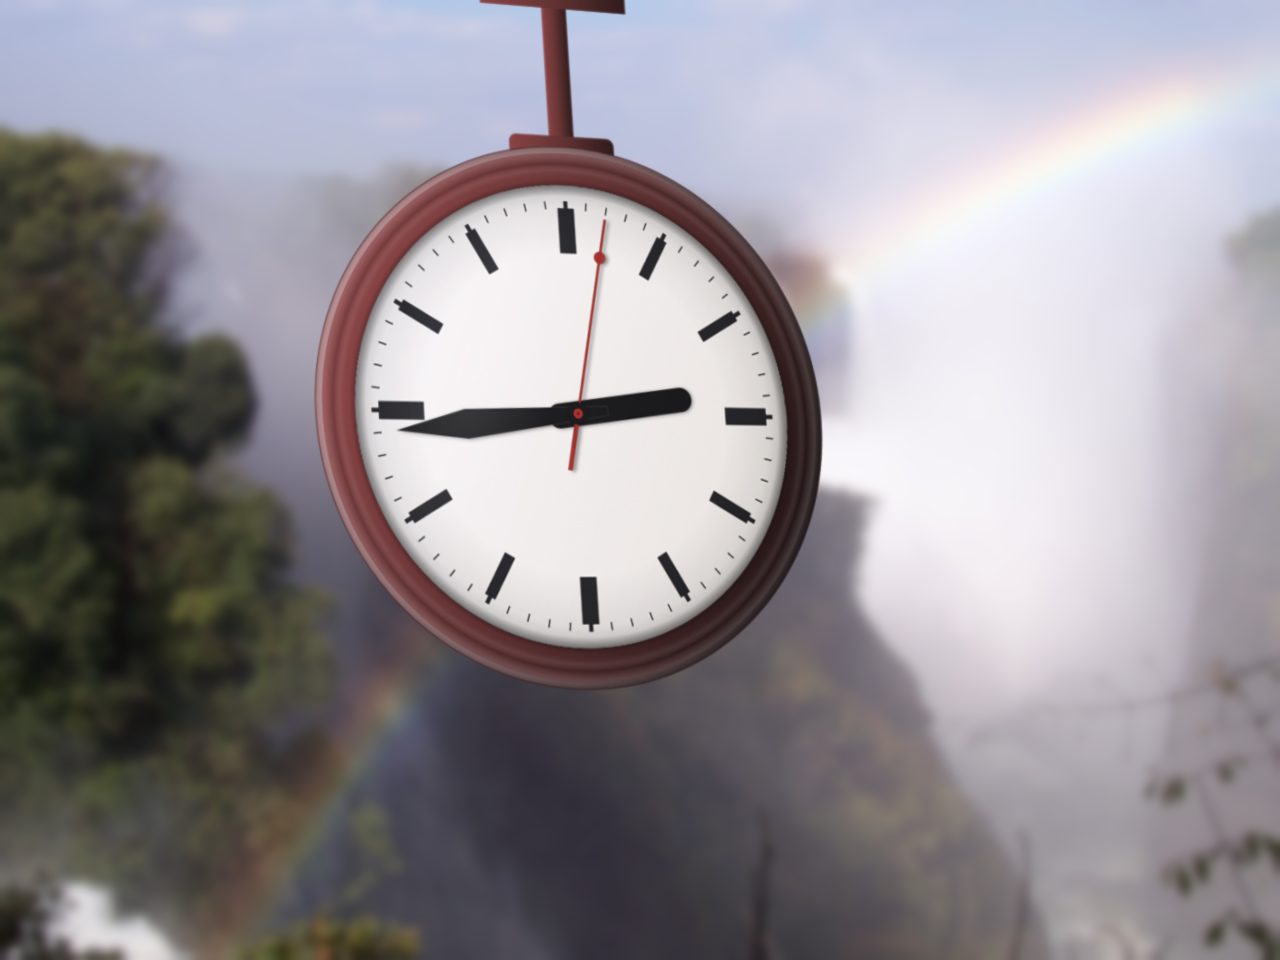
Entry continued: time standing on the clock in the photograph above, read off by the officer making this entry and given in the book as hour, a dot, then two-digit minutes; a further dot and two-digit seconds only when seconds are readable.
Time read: 2.44.02
